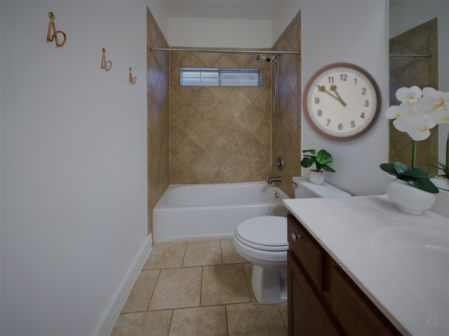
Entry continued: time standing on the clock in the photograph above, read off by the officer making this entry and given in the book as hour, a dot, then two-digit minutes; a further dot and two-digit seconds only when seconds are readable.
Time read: 10.50
